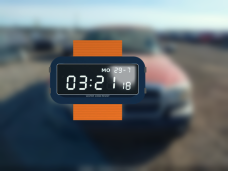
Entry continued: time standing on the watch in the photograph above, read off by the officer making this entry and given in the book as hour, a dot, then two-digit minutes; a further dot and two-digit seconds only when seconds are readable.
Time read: 3.21.18
